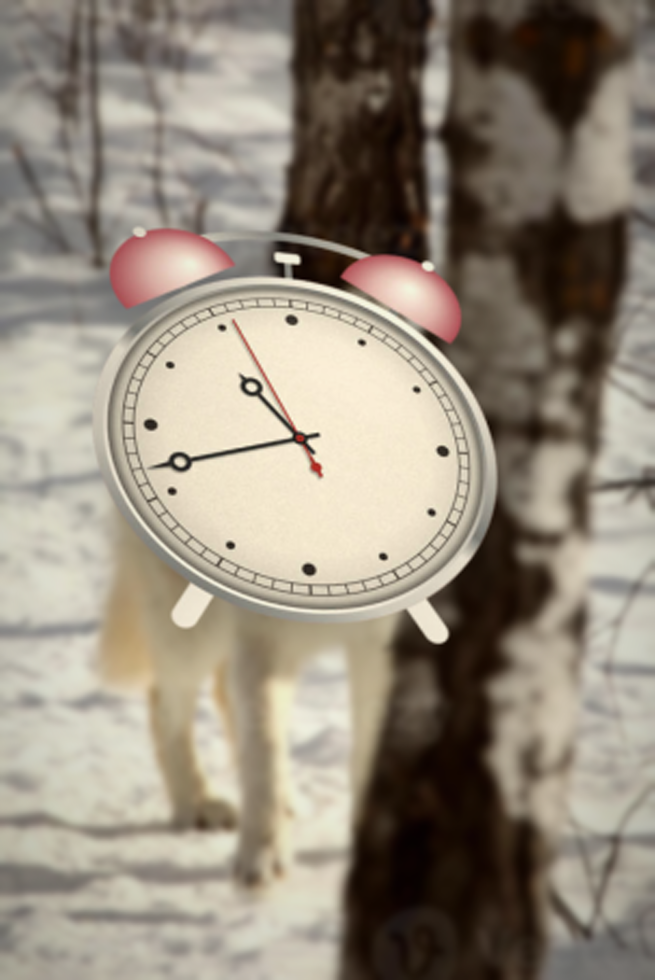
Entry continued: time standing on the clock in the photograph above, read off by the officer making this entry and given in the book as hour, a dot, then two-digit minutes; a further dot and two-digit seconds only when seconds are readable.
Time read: 10.41.56
